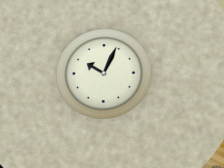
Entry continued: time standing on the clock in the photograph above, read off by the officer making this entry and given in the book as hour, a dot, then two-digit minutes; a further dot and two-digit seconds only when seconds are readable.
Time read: 10.04
